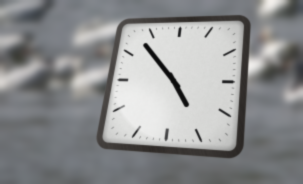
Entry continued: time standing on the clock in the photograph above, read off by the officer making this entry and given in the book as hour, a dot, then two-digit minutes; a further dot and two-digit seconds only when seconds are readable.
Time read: 4.53
